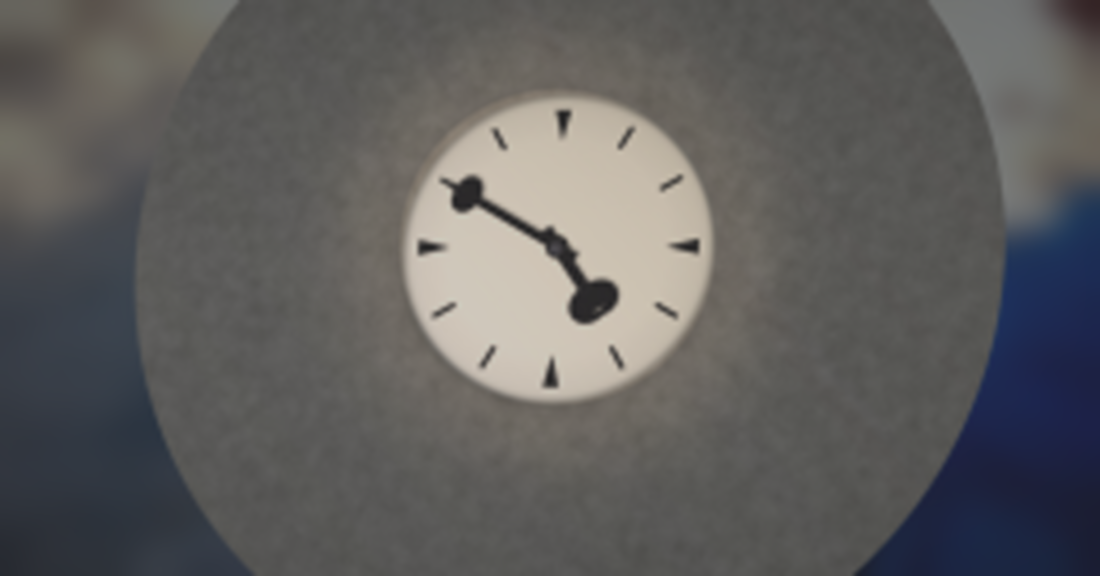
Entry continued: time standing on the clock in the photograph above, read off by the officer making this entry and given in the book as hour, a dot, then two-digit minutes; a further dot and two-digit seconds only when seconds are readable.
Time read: 4.50
